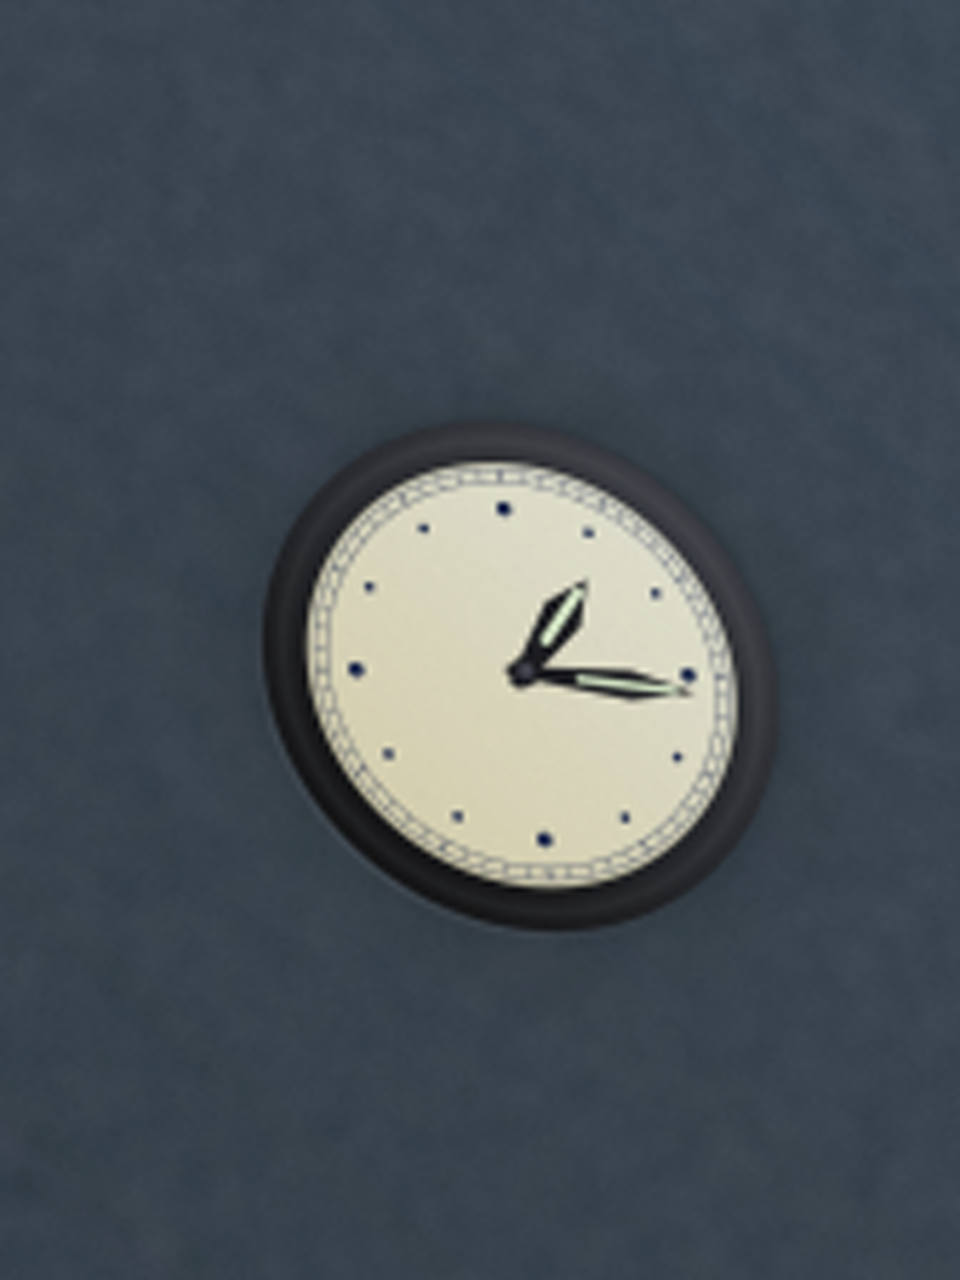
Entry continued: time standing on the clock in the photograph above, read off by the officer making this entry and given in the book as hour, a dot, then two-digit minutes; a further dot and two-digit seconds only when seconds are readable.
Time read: 1.16
